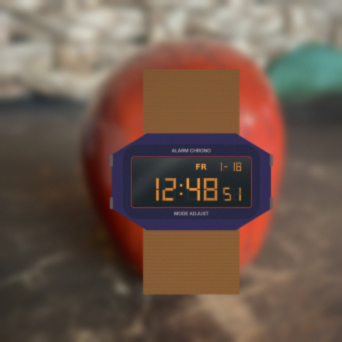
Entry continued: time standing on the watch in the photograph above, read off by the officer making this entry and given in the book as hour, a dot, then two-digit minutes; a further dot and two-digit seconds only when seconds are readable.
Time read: 12.48.51
